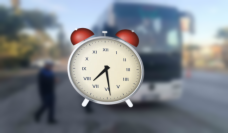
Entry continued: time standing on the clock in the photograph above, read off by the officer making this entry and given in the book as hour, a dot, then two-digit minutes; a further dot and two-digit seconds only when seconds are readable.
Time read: 7.29
